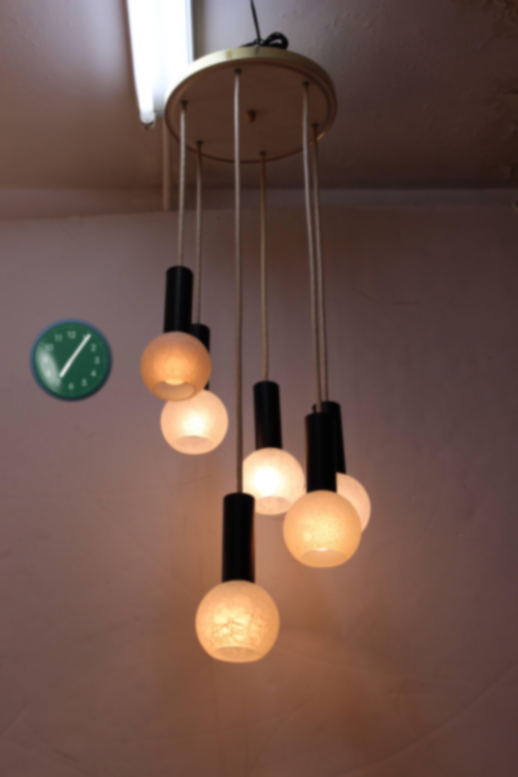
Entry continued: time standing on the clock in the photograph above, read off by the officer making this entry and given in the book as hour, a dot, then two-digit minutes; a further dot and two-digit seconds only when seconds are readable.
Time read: 7.06
